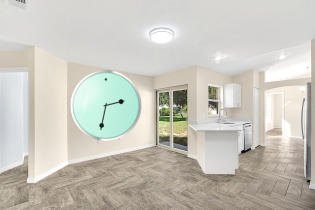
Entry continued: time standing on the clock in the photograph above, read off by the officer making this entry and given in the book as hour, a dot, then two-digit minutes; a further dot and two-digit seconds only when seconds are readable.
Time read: 2.32
